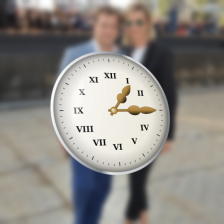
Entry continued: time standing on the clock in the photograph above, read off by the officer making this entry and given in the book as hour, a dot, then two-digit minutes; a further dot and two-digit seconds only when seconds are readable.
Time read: 1.15
